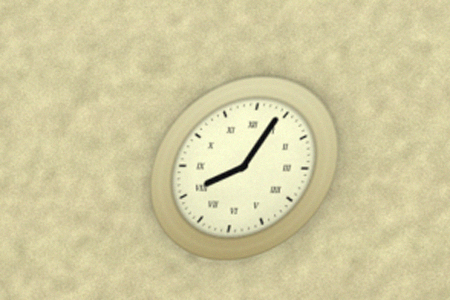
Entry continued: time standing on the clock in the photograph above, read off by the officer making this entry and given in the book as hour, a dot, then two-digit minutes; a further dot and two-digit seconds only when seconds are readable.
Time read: 8.04
